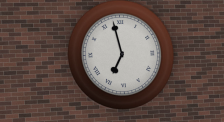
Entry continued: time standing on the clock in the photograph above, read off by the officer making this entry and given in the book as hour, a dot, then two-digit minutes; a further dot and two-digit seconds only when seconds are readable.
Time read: 6.58
